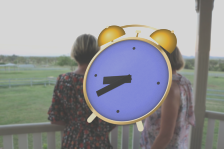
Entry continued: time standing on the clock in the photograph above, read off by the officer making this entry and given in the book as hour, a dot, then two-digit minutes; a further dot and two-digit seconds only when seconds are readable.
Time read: 8.39
